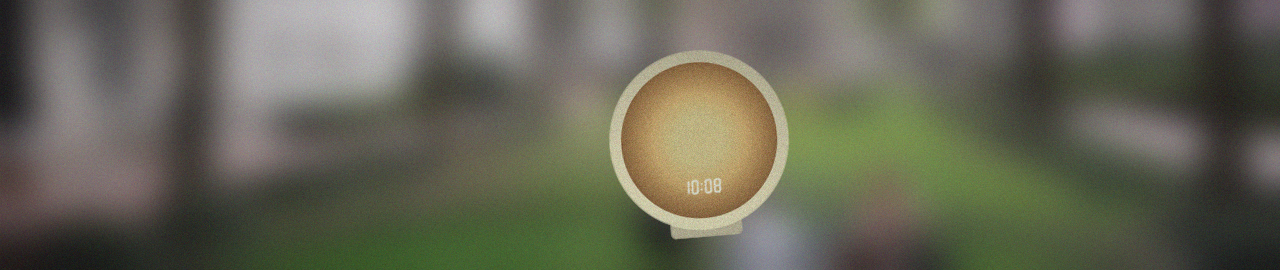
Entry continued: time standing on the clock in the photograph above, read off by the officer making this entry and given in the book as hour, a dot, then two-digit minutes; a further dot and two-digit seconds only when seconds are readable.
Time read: 10.08
